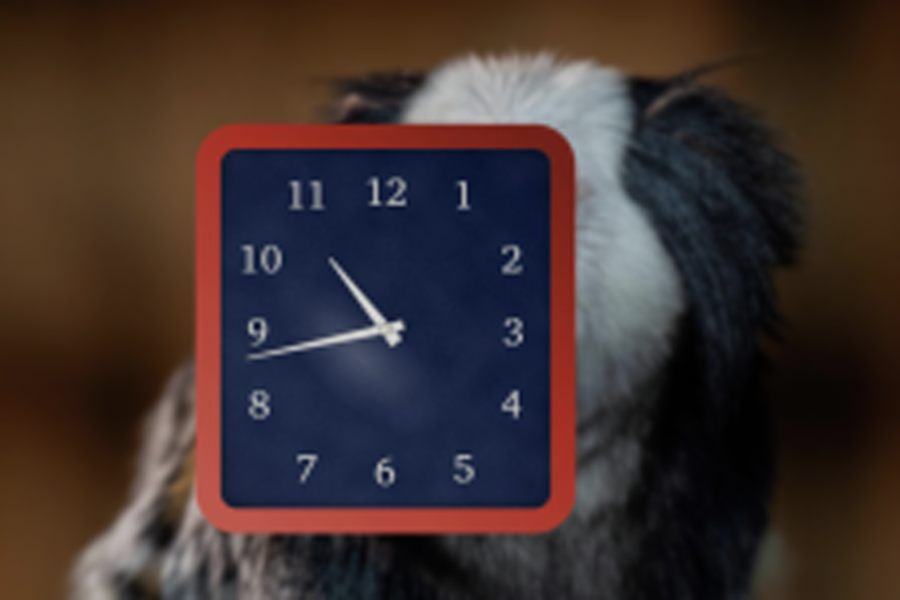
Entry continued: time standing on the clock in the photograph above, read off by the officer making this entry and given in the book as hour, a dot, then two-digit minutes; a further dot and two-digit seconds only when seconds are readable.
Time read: 10.43
